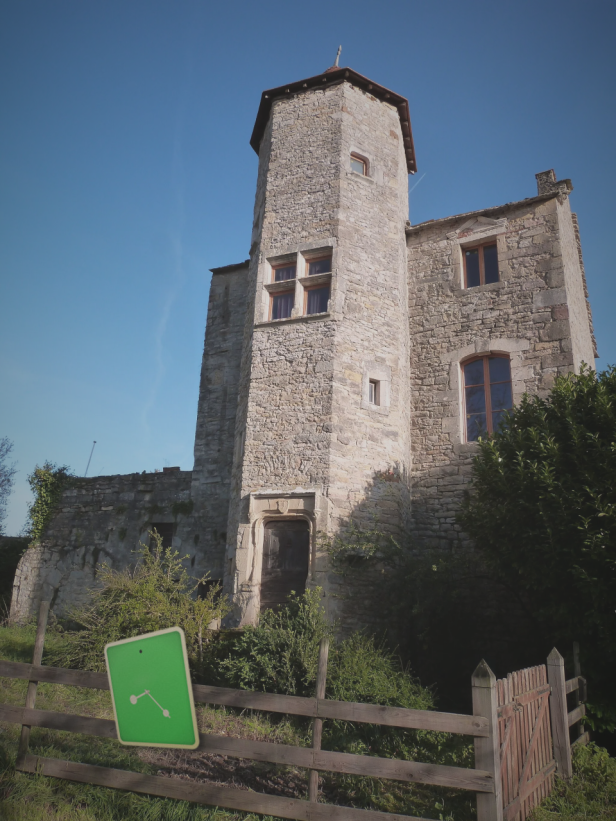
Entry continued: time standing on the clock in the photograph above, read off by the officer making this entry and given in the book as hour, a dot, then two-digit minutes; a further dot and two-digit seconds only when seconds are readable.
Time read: 8.23
